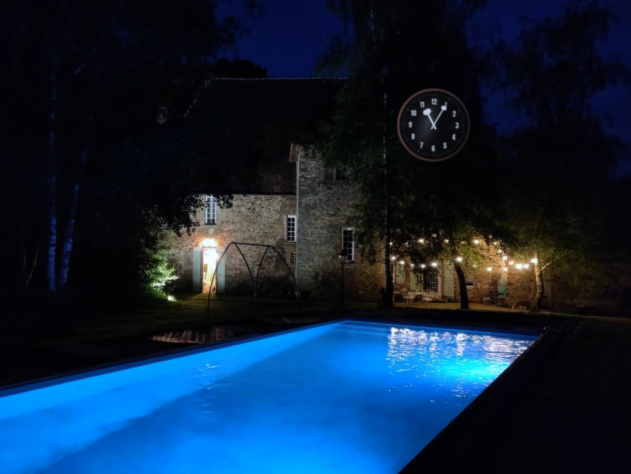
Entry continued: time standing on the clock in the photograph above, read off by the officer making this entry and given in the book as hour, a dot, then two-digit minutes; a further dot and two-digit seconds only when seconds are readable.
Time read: 11.05
